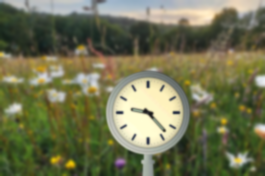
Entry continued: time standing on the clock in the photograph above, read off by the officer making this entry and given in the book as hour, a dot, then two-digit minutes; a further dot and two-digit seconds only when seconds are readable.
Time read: 9.23
